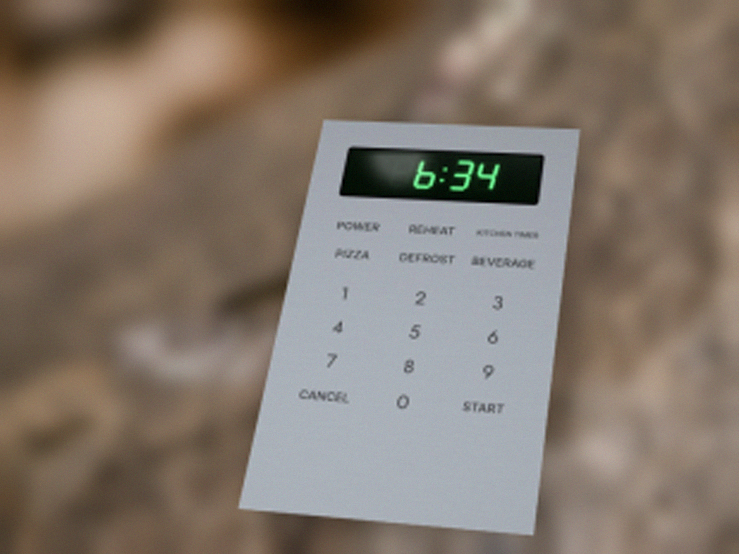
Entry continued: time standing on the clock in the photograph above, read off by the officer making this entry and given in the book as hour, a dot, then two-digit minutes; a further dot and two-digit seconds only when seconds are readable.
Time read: 6.34
